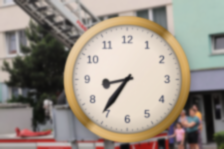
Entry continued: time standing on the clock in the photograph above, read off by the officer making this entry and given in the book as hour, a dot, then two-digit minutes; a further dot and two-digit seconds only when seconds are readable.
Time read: 8.36
